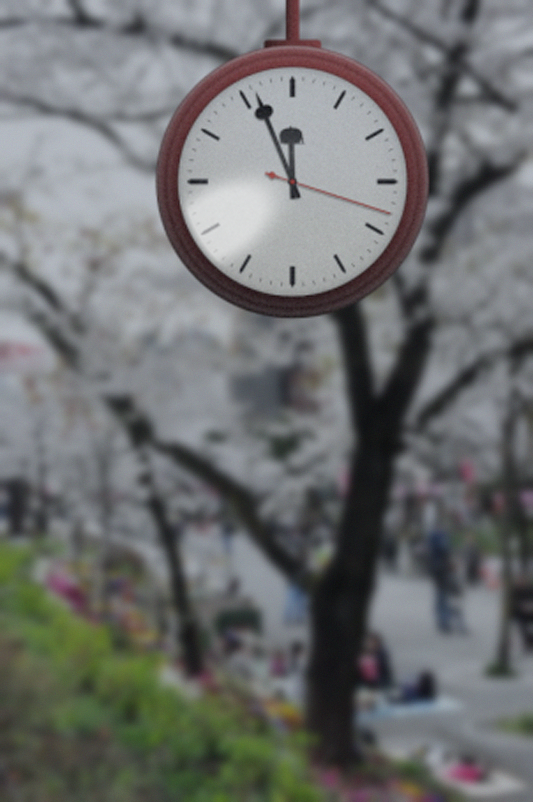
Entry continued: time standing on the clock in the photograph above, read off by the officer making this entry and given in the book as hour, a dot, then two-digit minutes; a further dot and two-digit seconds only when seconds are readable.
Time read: 11.56.18
